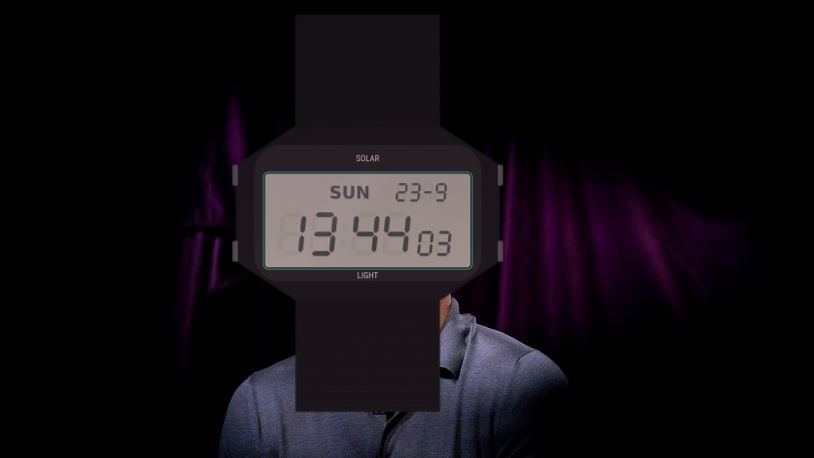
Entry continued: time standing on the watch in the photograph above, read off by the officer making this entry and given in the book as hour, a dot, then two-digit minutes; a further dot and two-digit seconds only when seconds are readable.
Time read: 13.44.03
